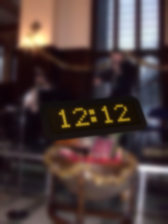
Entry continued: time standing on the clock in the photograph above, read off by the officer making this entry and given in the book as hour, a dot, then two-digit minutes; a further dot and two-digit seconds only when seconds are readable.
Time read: 12.12
